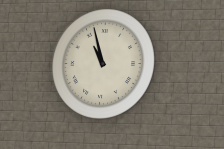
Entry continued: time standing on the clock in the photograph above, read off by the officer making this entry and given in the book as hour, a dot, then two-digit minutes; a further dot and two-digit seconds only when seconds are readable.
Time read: 10.57
